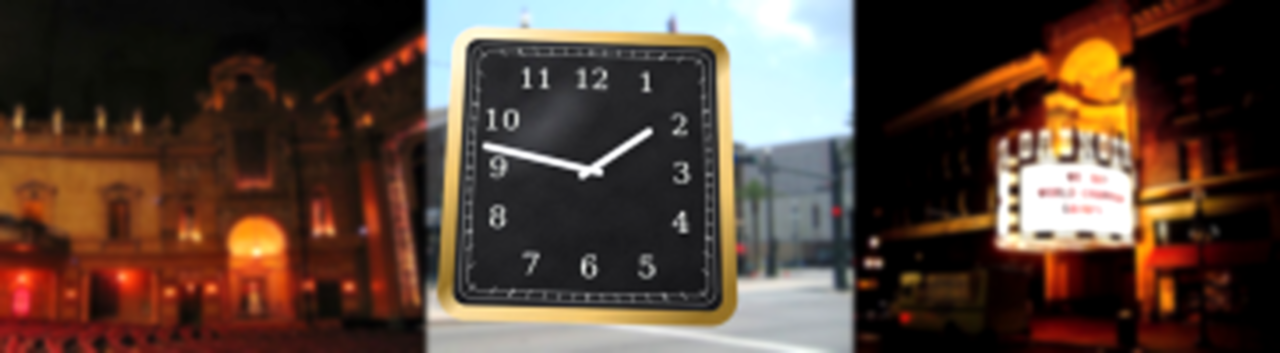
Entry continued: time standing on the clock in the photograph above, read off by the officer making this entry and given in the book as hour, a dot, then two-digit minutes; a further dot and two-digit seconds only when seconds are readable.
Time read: 1.47
